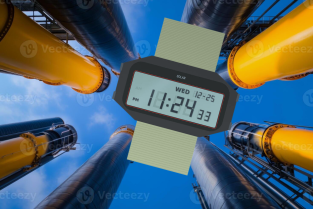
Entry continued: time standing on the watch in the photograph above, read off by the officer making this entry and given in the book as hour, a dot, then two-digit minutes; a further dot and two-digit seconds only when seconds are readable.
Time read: 11.24.33
